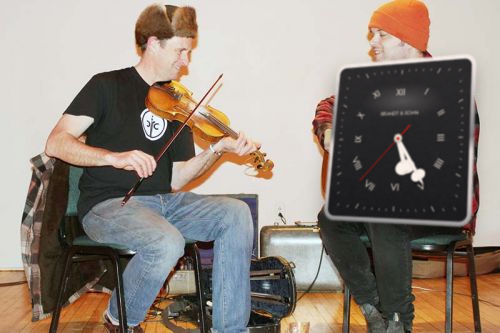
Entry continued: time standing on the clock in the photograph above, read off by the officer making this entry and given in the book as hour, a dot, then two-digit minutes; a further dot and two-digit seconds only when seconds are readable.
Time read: 5.24.37
